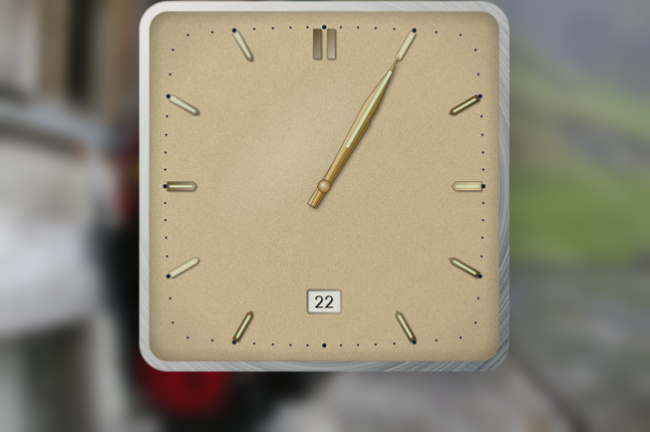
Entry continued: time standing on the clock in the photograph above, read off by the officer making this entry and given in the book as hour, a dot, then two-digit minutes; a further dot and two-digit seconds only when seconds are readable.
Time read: 1.05
